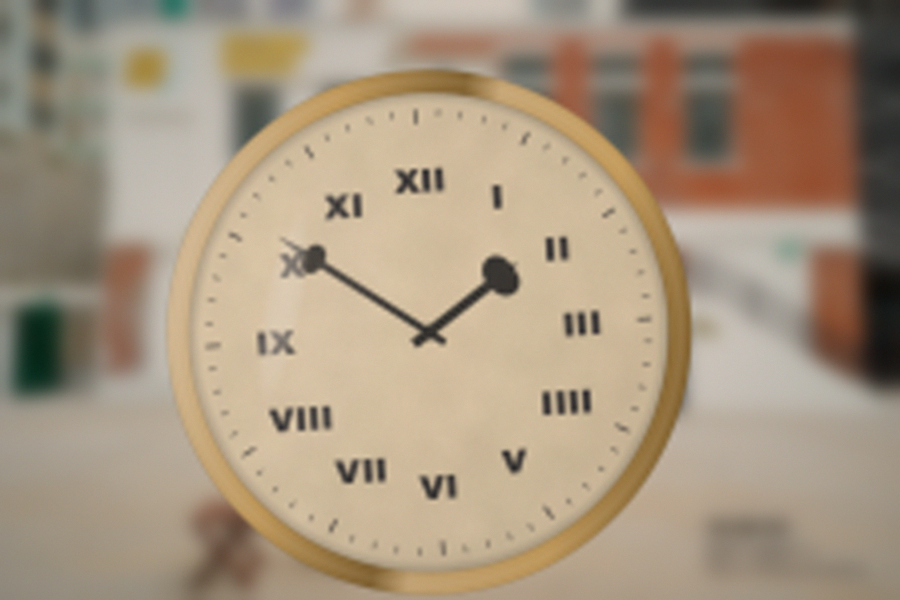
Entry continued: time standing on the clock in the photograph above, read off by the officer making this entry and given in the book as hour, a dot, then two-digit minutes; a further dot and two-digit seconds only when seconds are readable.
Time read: 1.51
